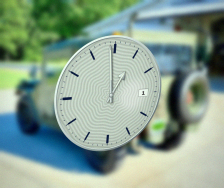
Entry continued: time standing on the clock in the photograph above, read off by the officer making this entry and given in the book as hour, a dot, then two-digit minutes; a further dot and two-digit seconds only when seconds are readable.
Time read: 12.59
